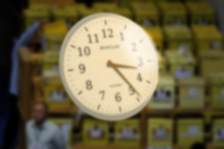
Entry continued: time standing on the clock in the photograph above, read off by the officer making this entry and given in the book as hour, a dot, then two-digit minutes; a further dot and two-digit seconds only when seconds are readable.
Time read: 3.24
